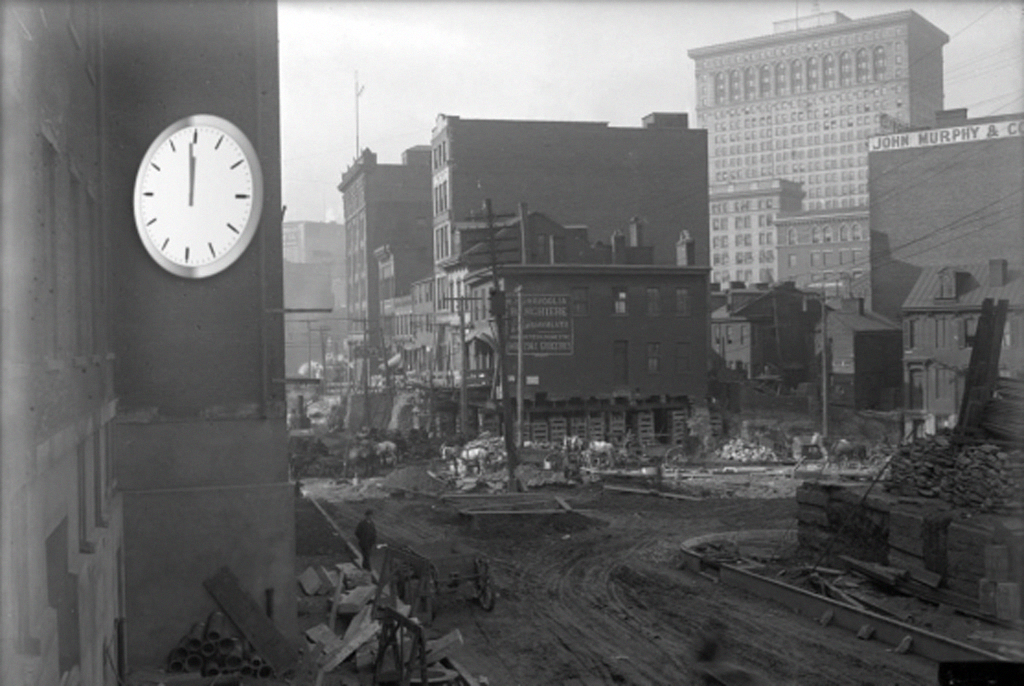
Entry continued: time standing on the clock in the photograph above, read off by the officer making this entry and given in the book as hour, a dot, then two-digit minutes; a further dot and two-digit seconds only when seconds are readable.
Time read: 11.59
